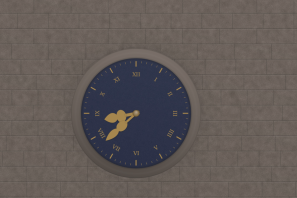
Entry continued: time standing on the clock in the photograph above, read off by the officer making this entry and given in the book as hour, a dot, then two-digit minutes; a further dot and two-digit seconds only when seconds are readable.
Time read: 8.38
